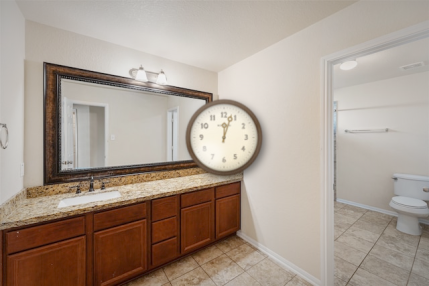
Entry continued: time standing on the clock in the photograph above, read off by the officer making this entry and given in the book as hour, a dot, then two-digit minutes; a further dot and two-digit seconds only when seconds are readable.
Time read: 12.03
